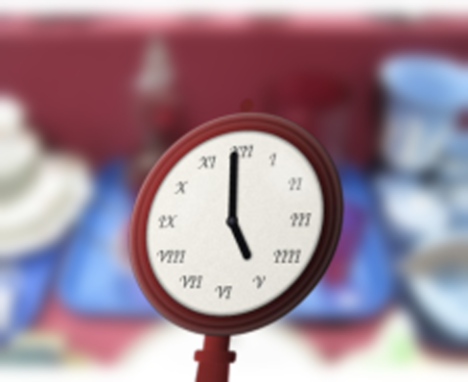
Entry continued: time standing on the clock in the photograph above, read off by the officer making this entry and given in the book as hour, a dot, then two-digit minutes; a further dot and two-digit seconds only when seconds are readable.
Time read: 4.59
